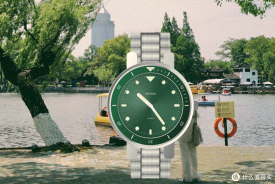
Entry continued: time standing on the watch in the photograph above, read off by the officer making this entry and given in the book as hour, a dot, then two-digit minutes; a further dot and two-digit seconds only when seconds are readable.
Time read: 10.24
